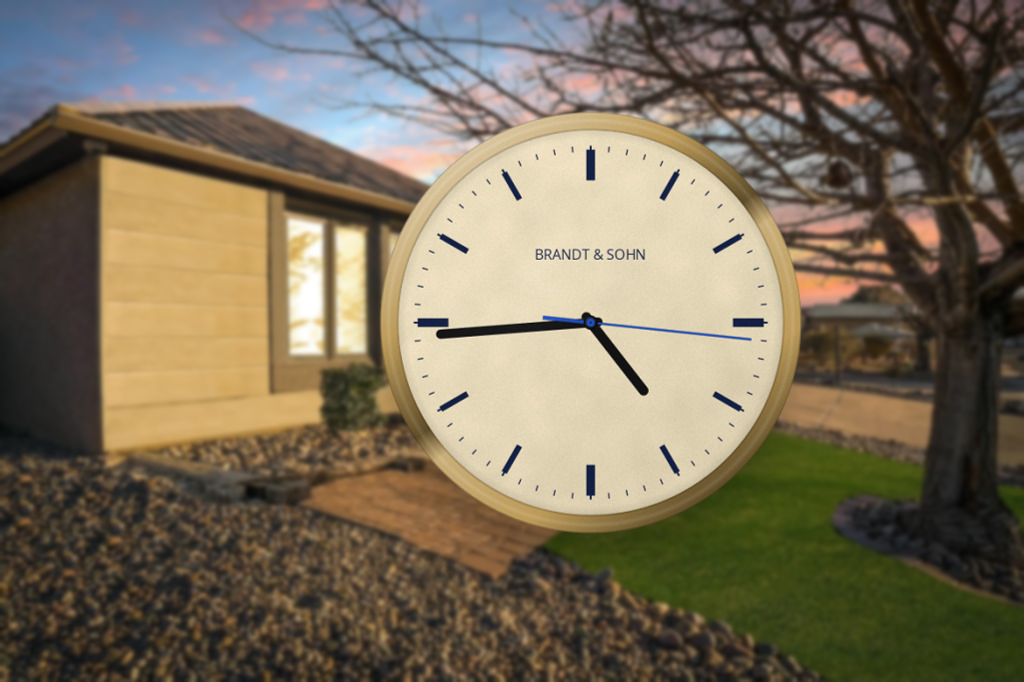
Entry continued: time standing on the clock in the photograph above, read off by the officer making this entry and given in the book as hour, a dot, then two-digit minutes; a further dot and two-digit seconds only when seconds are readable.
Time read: 4.44.16
